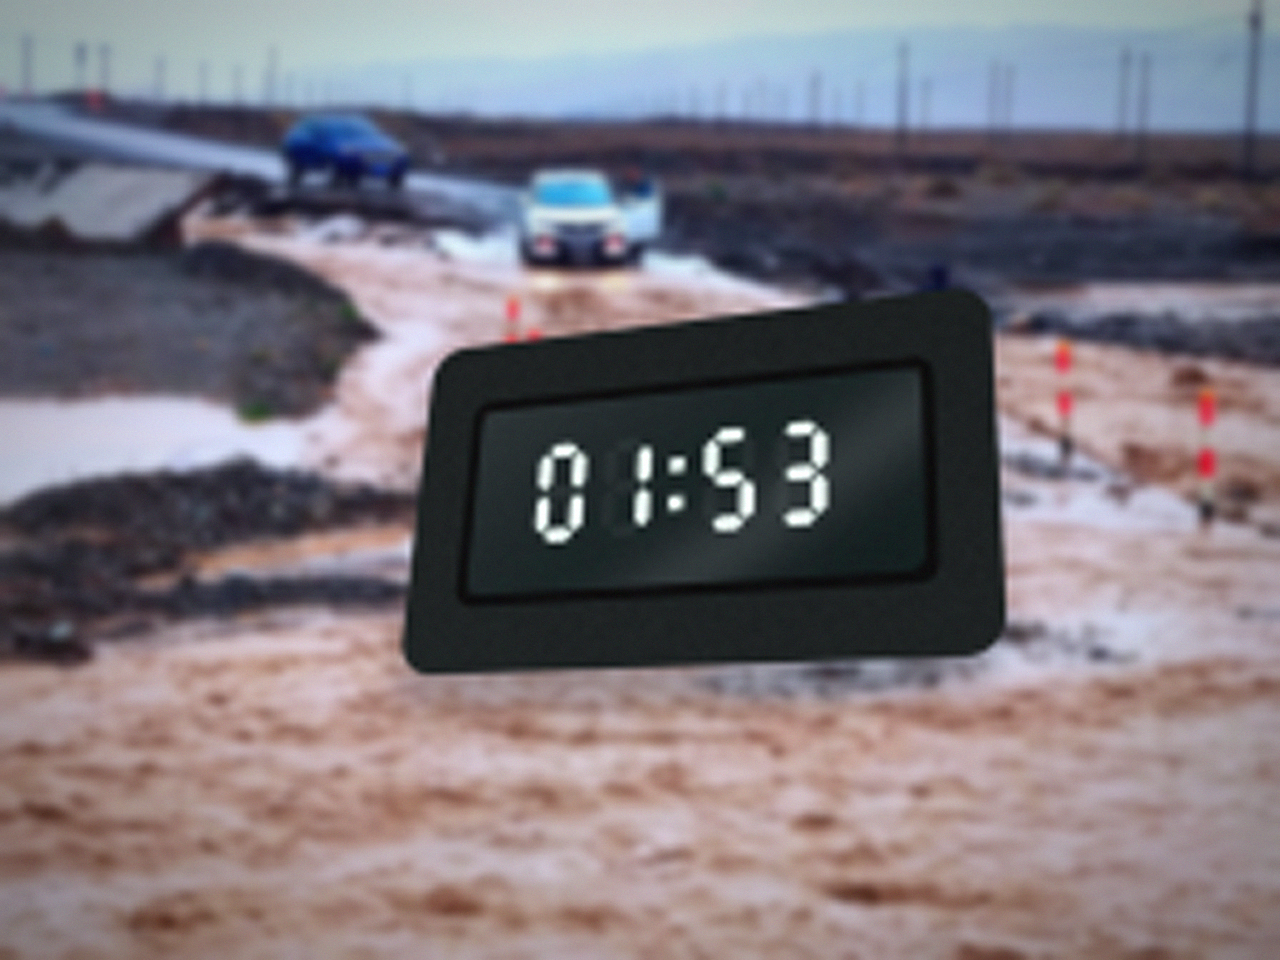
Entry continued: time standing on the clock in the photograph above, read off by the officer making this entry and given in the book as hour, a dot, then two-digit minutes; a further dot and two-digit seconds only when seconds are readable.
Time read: 1.53
